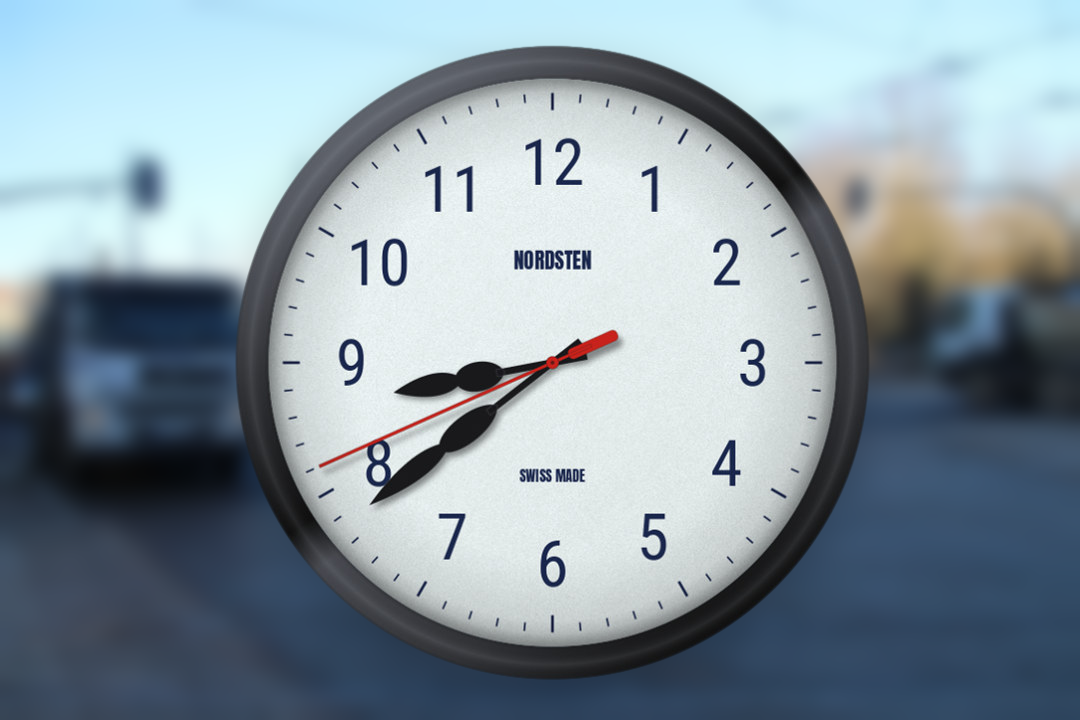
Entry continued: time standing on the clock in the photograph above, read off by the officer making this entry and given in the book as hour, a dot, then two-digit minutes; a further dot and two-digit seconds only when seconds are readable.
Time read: 8.38.41
